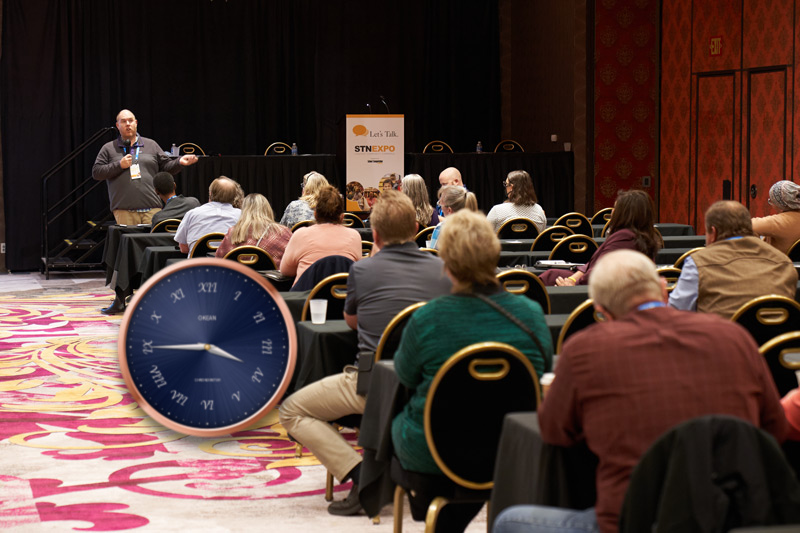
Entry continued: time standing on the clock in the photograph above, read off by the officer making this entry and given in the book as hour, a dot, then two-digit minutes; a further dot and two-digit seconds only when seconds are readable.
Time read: 3.45
